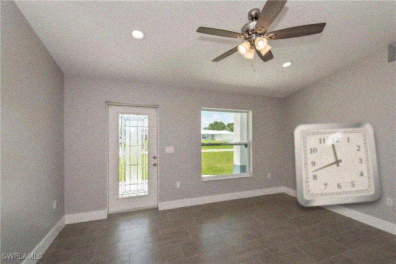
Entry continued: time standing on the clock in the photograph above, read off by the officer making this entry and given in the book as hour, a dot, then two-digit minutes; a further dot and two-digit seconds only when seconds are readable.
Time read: 11.42
